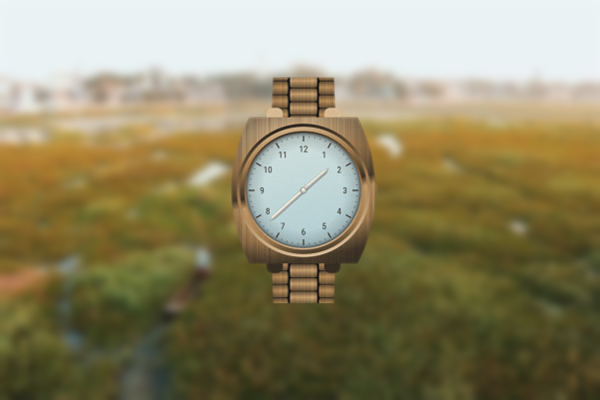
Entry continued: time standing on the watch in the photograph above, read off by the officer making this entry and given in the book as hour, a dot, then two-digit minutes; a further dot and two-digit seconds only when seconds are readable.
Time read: 1.38
